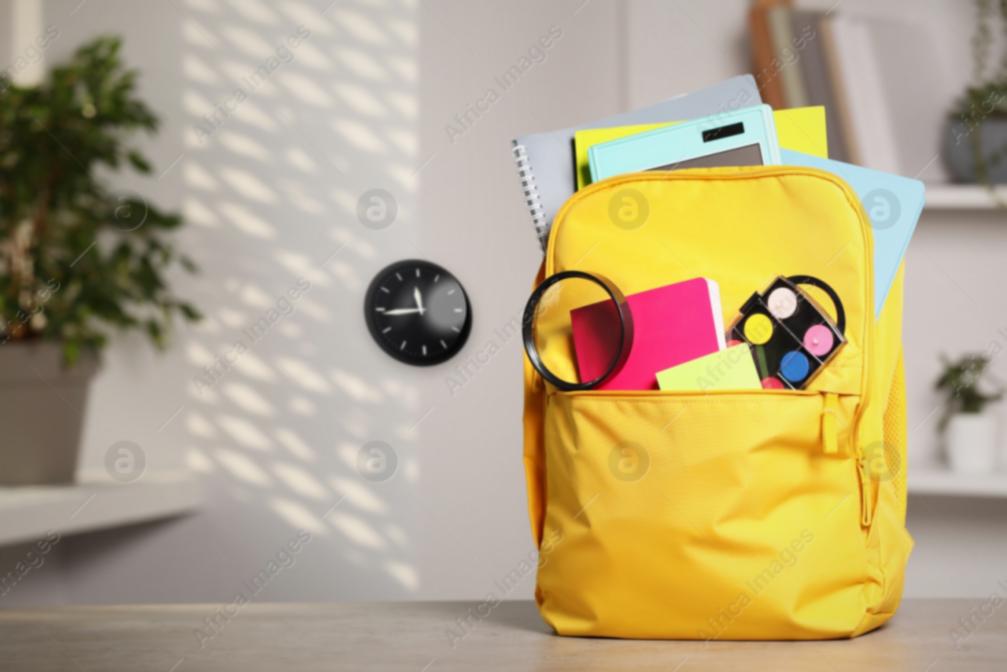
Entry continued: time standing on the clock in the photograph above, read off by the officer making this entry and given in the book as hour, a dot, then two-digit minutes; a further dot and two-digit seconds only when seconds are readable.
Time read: 11.44
